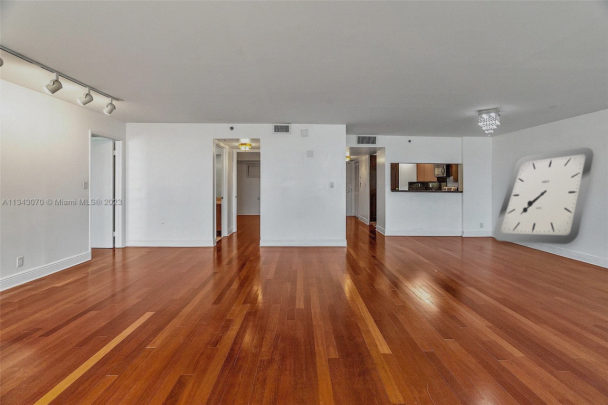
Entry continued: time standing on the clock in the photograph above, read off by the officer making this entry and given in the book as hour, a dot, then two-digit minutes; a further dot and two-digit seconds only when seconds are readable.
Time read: 7.37
